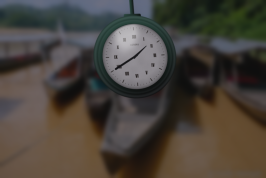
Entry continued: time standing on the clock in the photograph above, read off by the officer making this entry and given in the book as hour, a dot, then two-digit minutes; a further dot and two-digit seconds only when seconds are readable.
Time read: 1.40
